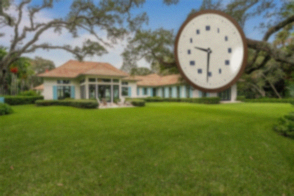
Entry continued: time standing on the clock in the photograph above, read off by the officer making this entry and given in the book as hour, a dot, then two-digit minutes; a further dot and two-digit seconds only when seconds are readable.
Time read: 9.31
